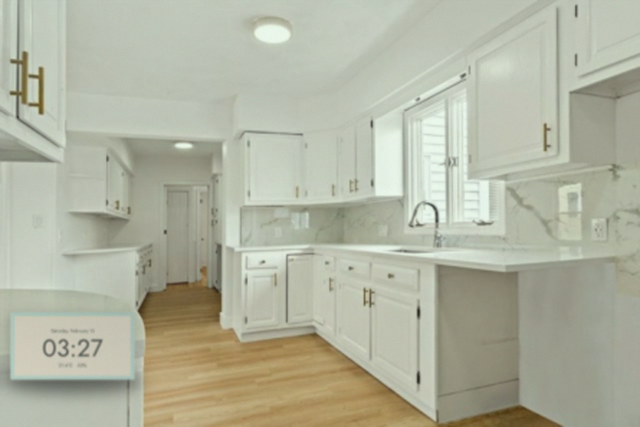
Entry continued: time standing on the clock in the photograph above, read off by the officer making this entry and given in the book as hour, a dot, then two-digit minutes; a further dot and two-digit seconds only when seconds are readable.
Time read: 3.27
